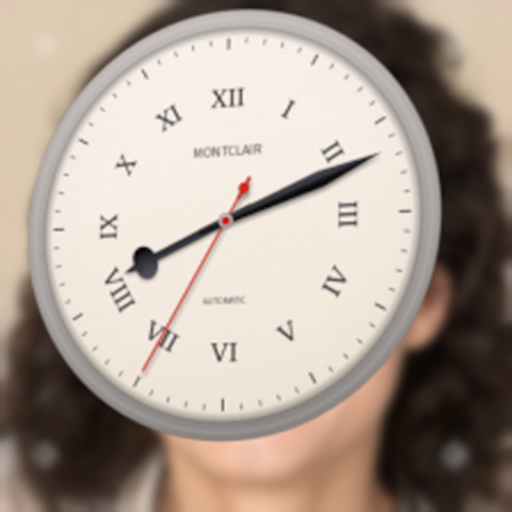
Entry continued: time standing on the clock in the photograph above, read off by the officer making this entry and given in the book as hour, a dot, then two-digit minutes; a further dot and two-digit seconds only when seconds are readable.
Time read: 8.11.35
